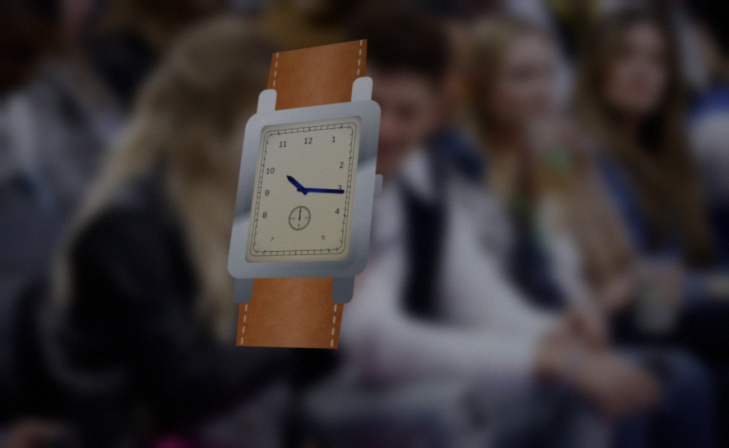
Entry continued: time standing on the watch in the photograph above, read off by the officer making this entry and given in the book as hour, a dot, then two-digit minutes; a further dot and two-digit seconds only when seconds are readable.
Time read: 10.16
